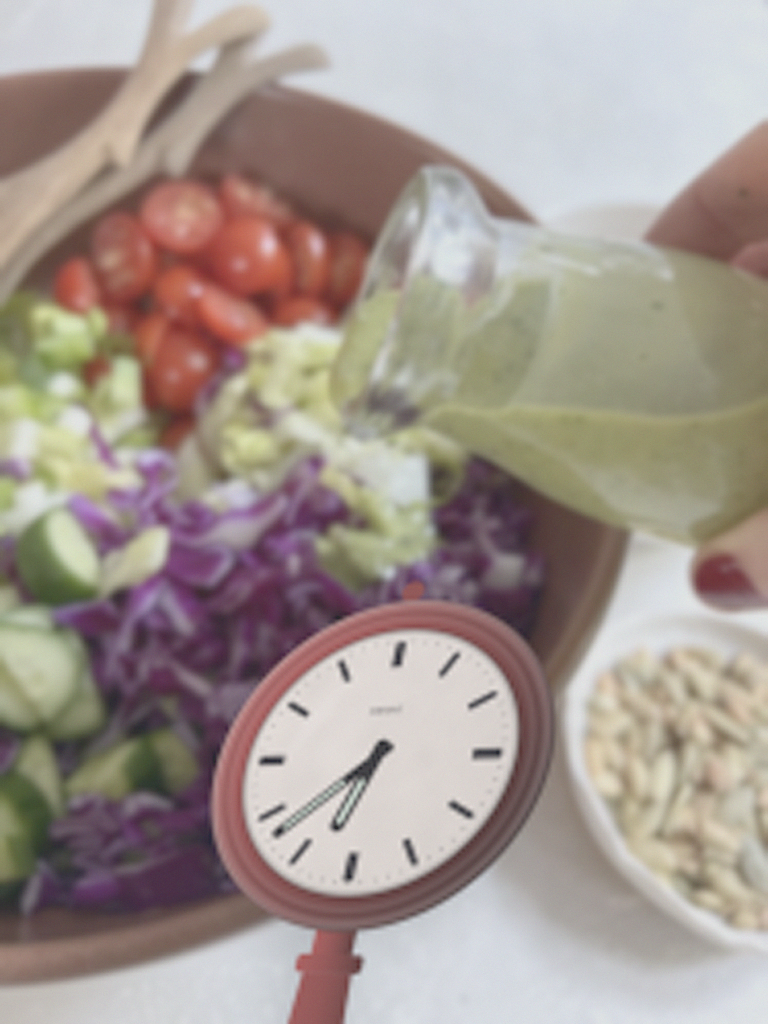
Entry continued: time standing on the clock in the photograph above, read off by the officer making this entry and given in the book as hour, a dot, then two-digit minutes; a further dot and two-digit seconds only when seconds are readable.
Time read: 6.38
